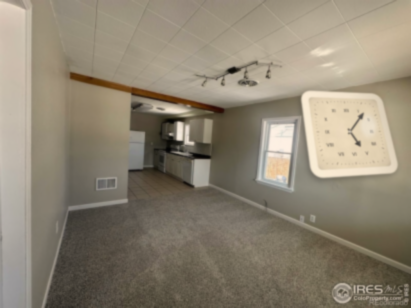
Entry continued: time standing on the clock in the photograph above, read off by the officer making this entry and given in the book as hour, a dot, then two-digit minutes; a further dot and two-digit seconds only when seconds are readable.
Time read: 5.07
